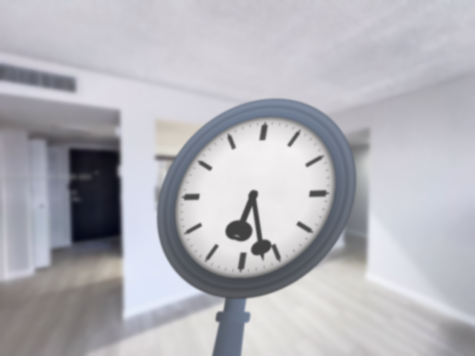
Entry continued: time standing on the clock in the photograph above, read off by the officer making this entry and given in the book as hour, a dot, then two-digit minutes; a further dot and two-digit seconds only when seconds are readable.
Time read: 6.27
